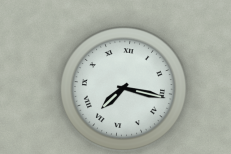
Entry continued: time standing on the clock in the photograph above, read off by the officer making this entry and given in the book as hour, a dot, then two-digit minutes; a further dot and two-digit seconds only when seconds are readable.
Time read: 7.16
